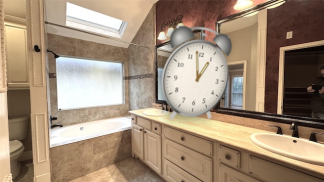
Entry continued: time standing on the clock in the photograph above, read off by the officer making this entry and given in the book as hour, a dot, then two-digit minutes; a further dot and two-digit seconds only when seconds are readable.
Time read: 12.58
